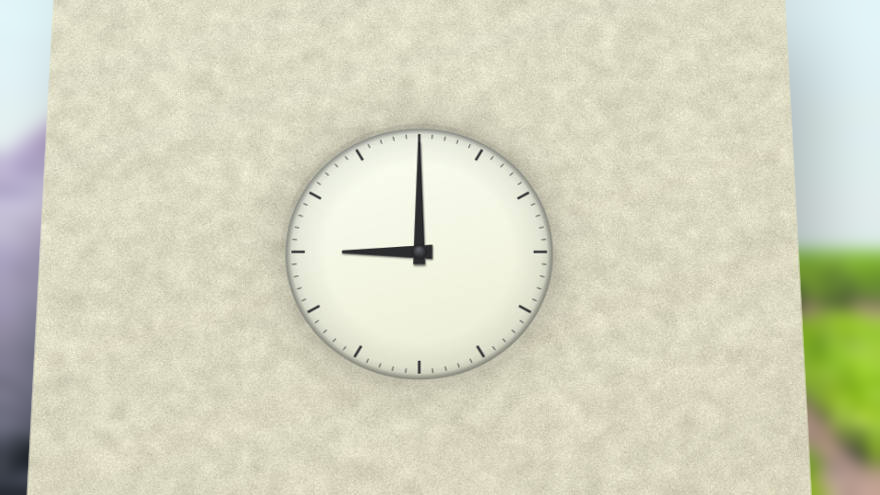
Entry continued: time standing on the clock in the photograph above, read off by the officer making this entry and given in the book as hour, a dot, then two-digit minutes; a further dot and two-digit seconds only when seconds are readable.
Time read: 9.00
